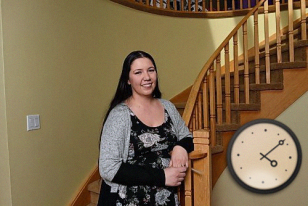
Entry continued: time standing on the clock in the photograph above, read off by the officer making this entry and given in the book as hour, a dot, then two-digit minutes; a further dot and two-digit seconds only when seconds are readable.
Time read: 4.08
